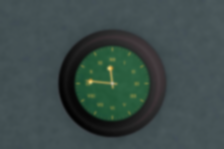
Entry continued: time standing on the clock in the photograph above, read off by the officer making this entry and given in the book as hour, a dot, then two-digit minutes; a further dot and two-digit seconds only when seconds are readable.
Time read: 11.46
